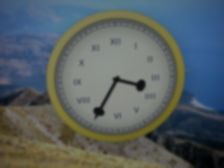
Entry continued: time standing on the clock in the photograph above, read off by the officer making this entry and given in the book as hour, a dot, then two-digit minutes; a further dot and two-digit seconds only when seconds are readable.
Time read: 3.35
